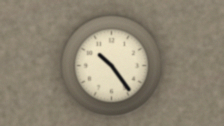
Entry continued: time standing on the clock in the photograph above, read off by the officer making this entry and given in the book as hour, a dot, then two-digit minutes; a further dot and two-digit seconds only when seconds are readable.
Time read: 10.24
